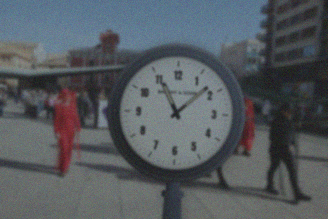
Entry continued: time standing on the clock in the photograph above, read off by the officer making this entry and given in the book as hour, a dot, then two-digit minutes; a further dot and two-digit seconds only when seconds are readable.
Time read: 11.08
